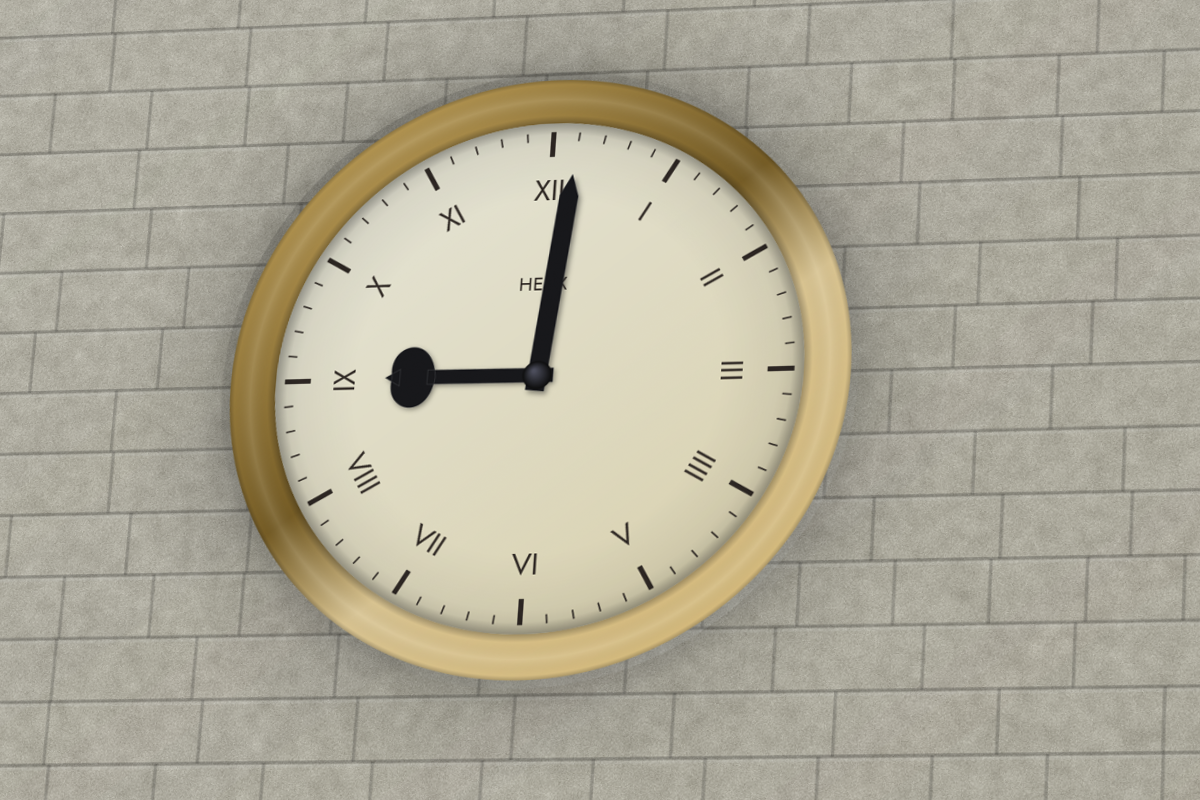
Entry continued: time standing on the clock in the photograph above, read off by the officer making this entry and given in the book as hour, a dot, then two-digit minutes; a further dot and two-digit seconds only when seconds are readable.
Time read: 9.01
